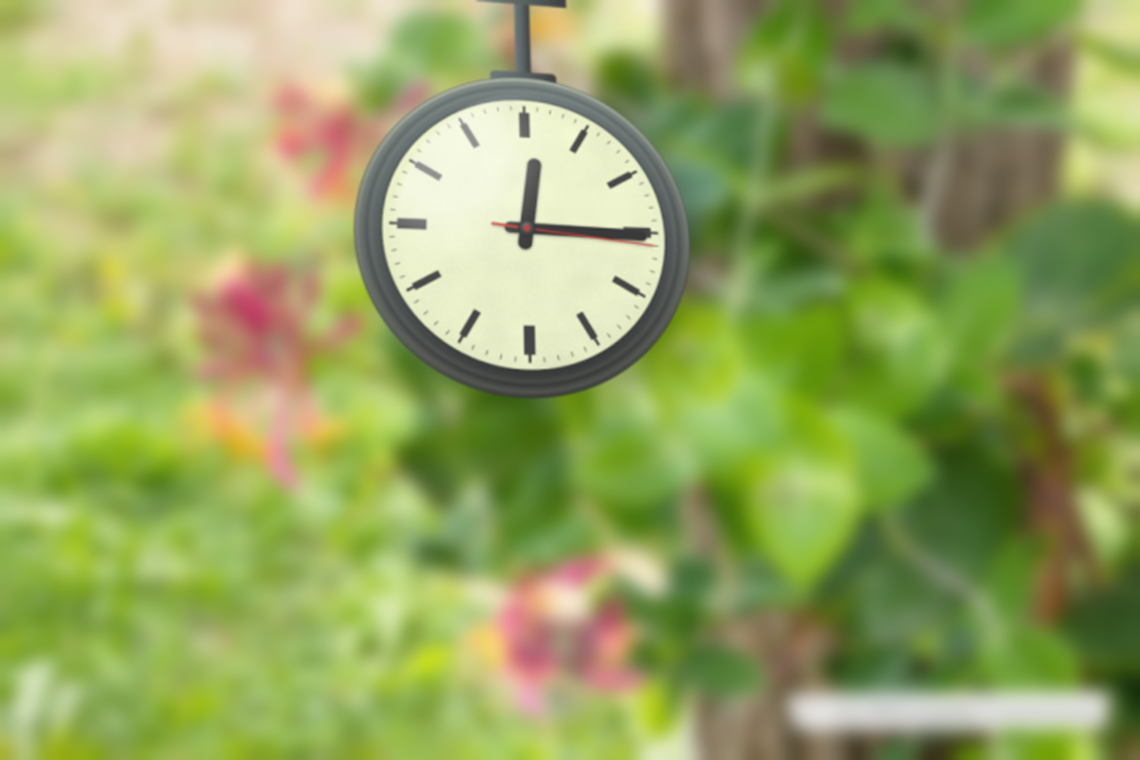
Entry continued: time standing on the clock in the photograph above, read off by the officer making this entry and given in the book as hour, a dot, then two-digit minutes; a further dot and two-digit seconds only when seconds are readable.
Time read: 12.15.16
